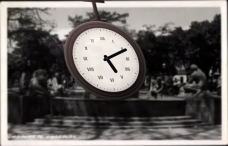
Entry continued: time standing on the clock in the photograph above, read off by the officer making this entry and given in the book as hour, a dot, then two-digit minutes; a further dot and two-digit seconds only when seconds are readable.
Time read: 5.11
